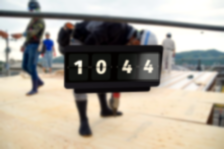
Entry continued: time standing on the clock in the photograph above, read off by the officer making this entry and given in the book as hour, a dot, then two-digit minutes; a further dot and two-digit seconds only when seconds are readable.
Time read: 10.44
